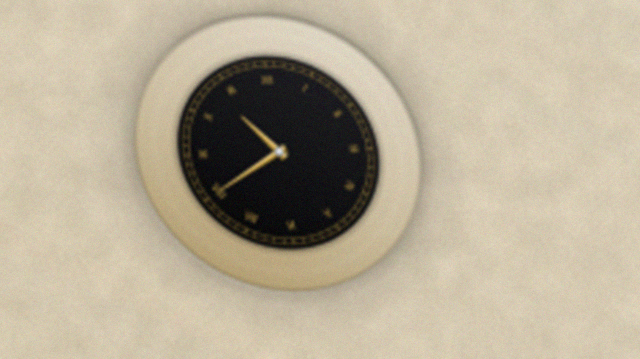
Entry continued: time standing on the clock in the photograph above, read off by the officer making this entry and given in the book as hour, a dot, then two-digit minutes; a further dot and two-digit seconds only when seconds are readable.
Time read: 10.40
